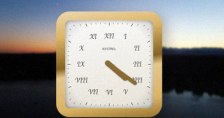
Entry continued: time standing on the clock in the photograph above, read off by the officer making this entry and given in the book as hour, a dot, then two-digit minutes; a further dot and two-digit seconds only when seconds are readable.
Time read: 4.21
